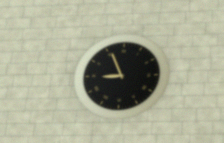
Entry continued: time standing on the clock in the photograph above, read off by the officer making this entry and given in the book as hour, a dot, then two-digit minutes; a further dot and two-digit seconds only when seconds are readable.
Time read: 8.56
